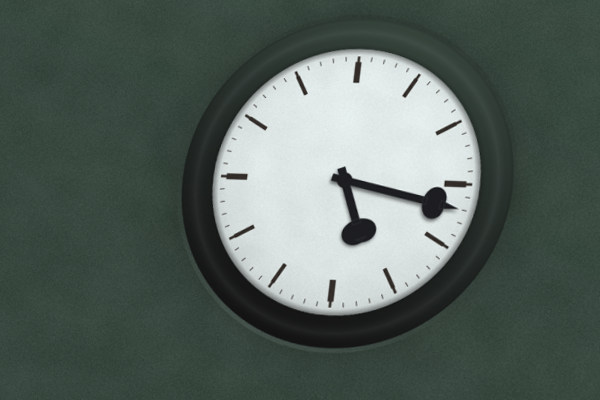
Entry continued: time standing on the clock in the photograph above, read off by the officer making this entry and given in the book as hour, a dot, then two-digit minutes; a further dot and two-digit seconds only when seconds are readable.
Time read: 5.17
